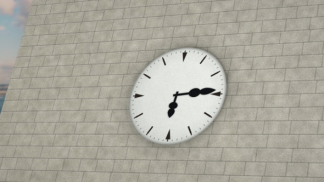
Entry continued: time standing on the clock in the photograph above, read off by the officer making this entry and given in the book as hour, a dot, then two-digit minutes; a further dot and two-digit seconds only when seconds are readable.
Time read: 6.14
